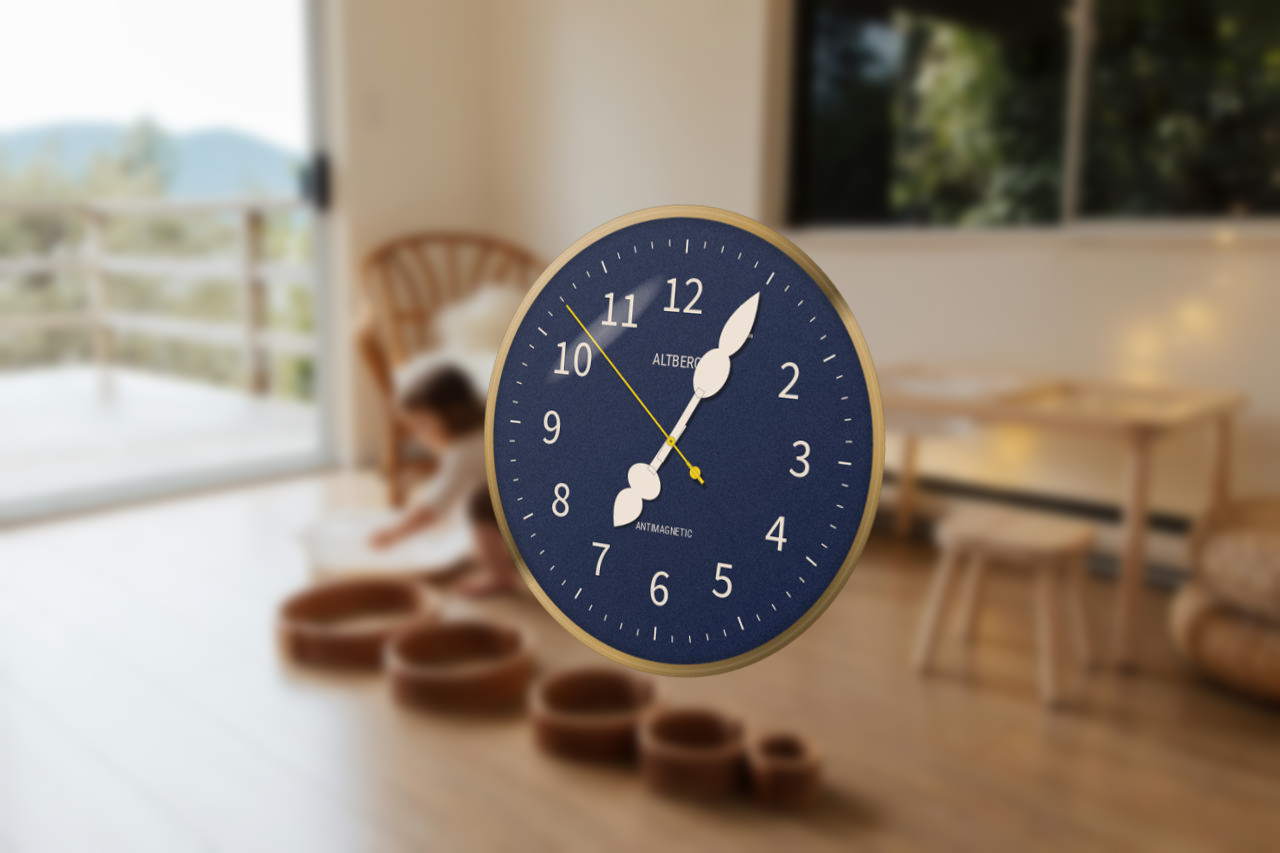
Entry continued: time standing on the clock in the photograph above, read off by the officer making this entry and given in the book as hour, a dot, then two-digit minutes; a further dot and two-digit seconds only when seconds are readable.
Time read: 7.04.52
